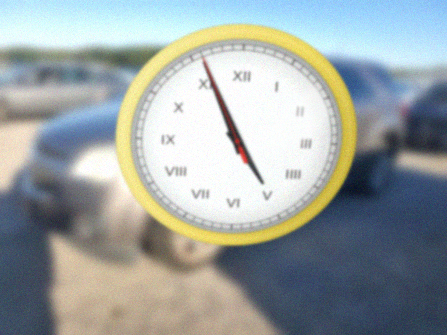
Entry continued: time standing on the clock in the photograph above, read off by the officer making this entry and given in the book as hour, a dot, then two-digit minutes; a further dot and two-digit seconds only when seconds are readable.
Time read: 4.55.56
